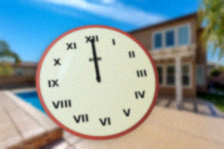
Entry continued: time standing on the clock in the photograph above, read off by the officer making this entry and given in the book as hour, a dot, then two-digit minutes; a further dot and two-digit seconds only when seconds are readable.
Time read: 12.00
